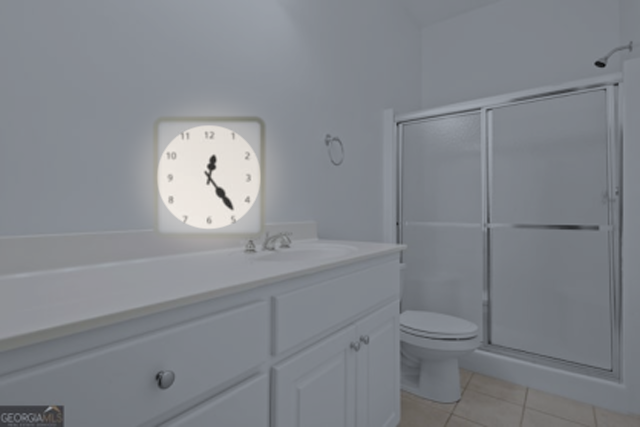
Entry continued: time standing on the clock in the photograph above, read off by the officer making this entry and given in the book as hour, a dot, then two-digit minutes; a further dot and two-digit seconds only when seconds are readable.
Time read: 12.24
